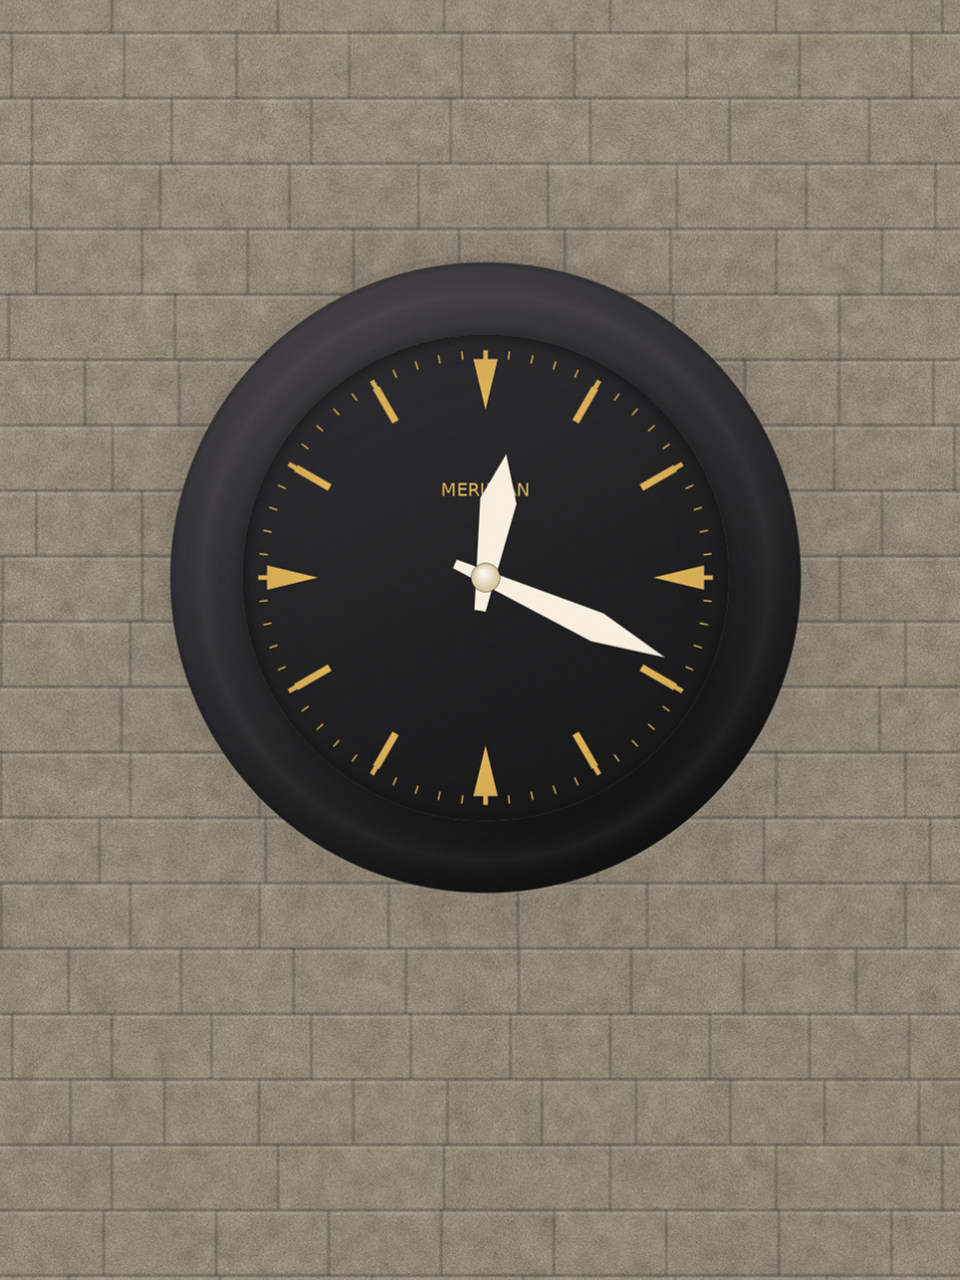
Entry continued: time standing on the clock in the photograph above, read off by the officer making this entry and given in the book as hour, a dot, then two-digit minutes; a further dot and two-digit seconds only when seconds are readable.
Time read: 12.19
